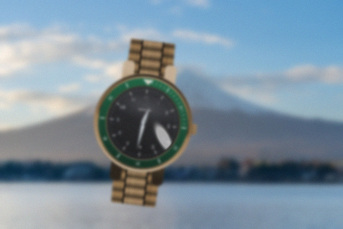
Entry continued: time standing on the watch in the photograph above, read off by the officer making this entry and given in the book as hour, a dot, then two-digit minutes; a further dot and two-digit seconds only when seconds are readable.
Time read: 12.31
